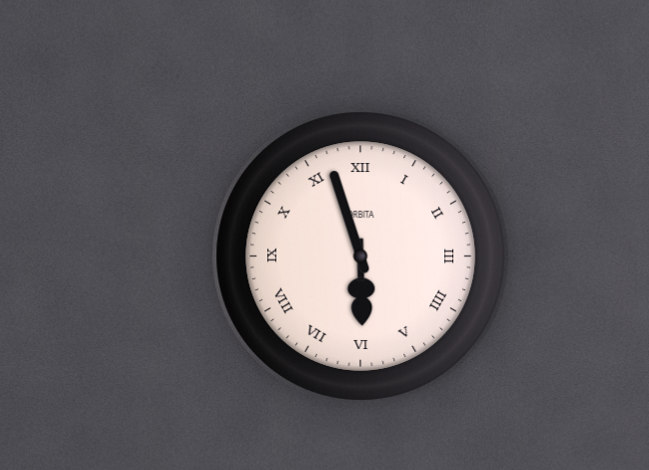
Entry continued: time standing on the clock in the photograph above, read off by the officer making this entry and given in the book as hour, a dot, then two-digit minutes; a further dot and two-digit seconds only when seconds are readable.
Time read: 5.57
